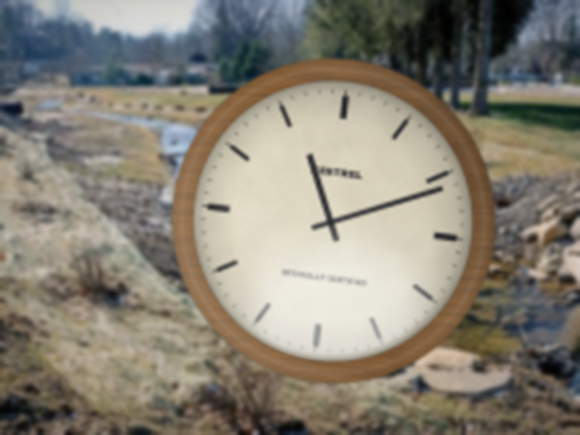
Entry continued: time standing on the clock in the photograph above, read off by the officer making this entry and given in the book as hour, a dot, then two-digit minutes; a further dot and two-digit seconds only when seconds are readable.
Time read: 11.11
